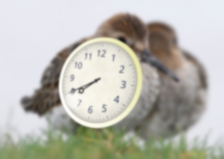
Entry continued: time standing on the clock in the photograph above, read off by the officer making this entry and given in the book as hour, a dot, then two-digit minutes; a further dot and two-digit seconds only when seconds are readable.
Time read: 7.40
